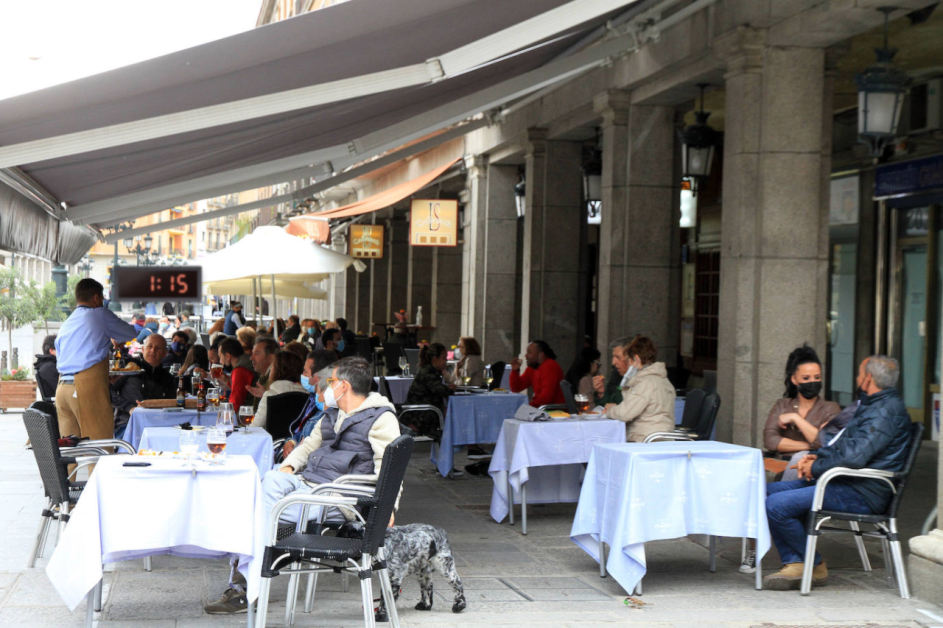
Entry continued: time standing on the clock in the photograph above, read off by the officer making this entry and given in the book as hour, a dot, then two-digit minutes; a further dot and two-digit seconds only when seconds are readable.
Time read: 1.15
